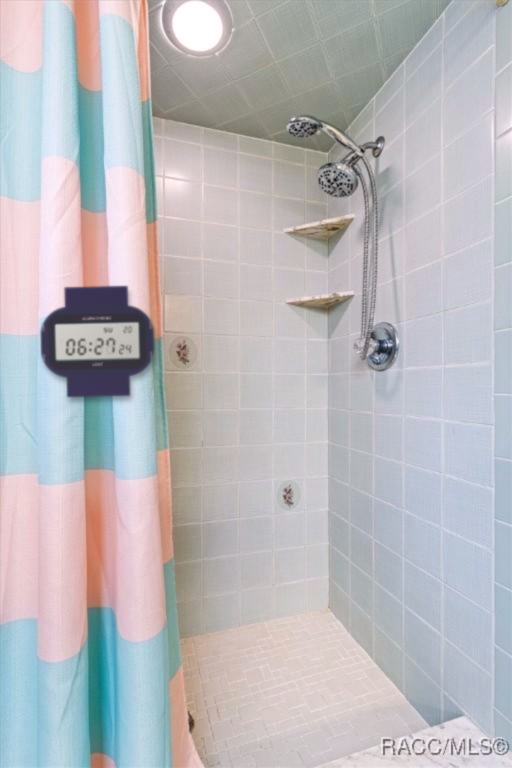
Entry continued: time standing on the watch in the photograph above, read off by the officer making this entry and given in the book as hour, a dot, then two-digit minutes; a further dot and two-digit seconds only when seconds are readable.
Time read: 6.27
